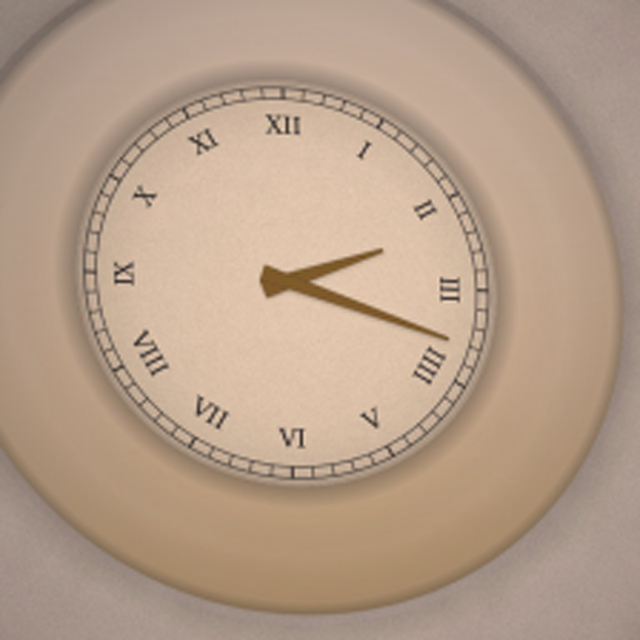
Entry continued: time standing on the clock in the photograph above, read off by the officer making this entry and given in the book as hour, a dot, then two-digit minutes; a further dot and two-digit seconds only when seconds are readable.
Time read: 2.18
